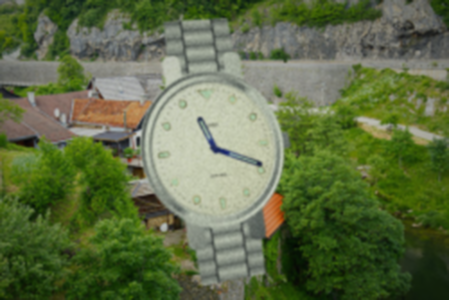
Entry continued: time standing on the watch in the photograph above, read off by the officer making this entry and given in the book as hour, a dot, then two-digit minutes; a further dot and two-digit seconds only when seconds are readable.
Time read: 11.19
